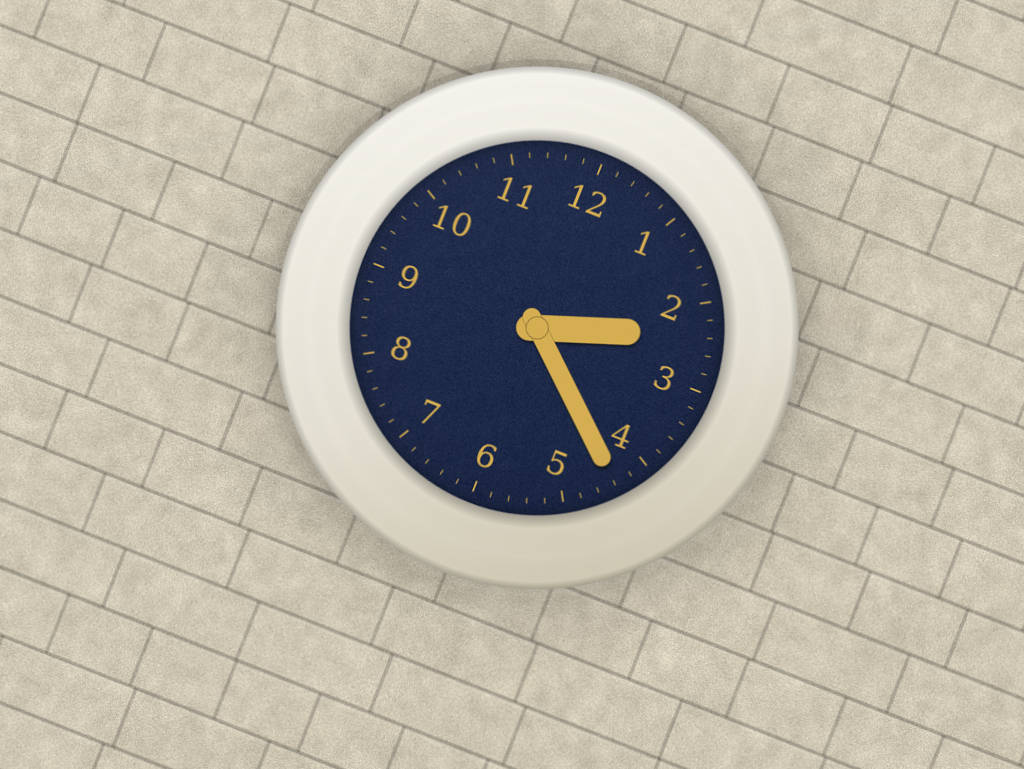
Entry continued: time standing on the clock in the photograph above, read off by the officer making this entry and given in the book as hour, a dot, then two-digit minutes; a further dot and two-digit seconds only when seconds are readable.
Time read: 2.22
